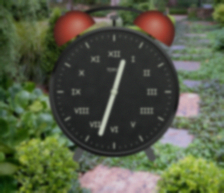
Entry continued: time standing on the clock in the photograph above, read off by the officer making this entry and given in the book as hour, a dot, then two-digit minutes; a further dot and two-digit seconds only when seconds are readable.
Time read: 12.33
